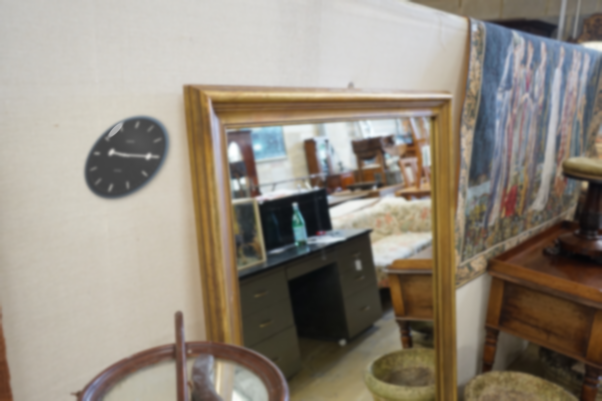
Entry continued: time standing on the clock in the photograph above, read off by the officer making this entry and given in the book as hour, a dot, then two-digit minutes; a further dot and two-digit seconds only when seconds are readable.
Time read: 9.15
